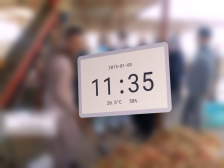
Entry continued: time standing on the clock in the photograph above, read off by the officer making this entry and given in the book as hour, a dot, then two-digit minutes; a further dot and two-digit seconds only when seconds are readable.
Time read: 11.35
